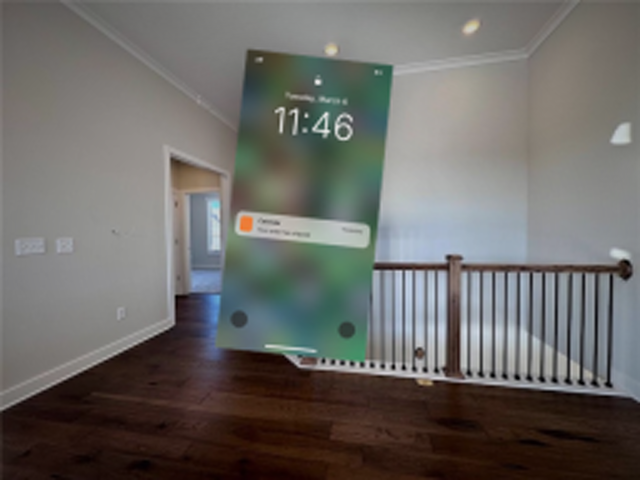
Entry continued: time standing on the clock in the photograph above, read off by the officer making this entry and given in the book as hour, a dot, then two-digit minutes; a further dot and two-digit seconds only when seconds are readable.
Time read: 11.46
